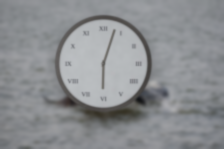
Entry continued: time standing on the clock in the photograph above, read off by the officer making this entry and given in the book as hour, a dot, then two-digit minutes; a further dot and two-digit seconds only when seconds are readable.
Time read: 6.03
